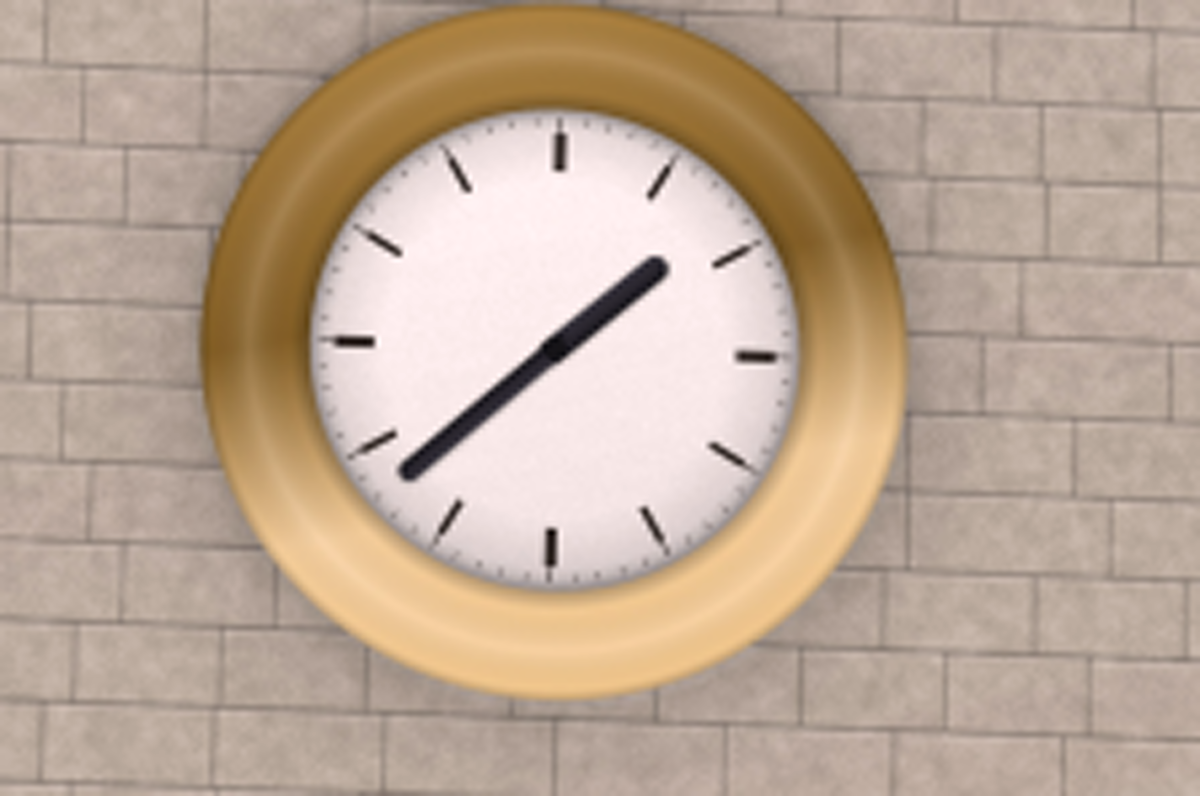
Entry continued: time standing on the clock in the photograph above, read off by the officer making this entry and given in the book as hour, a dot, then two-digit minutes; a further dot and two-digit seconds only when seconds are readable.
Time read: 1.38
